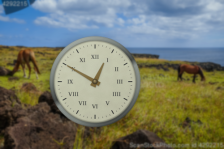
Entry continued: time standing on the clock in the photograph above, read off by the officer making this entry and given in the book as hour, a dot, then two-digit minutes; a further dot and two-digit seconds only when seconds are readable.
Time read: 12.50
